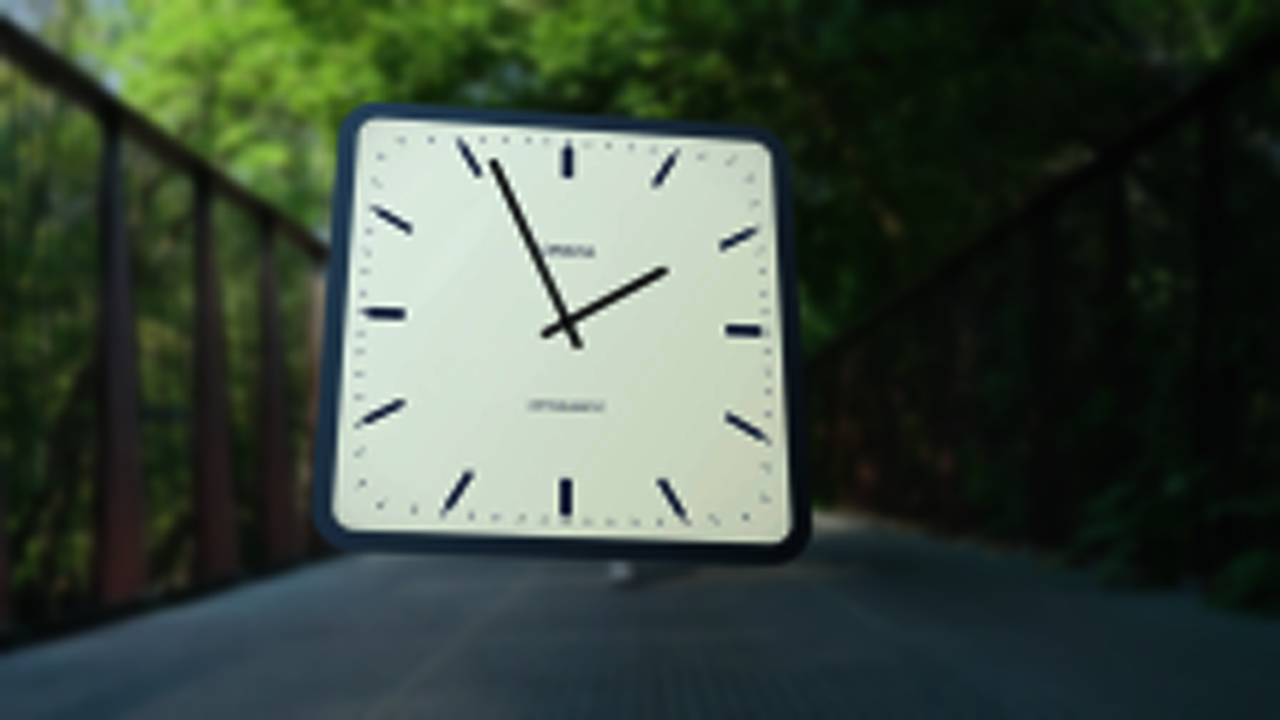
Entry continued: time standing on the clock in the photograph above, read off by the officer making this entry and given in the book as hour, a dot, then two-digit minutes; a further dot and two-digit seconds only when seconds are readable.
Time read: 1.56
